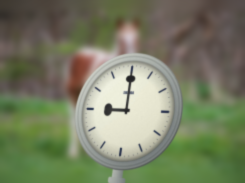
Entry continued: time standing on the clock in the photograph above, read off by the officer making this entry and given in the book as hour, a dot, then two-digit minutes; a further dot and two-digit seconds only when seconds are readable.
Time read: 9.00
